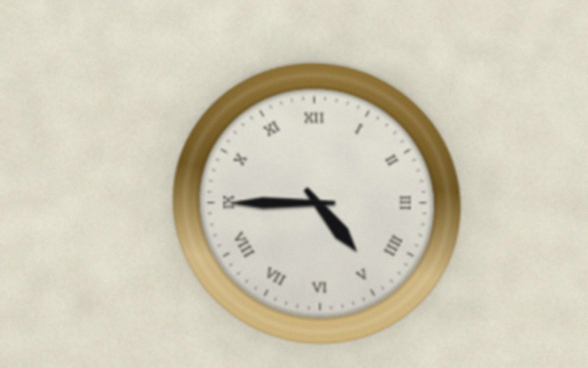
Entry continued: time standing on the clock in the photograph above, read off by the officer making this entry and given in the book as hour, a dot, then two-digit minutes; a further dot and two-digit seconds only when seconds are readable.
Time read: 4.45
